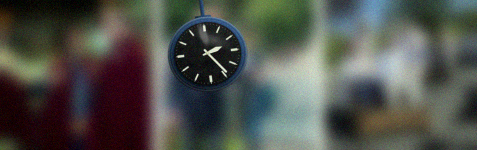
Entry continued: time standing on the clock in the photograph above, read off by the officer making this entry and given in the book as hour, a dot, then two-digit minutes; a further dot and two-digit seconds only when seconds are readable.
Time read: 2.24
